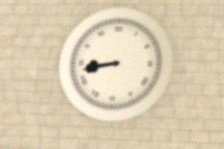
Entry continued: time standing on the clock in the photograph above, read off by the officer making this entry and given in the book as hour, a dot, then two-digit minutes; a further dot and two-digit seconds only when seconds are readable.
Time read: 8.43
